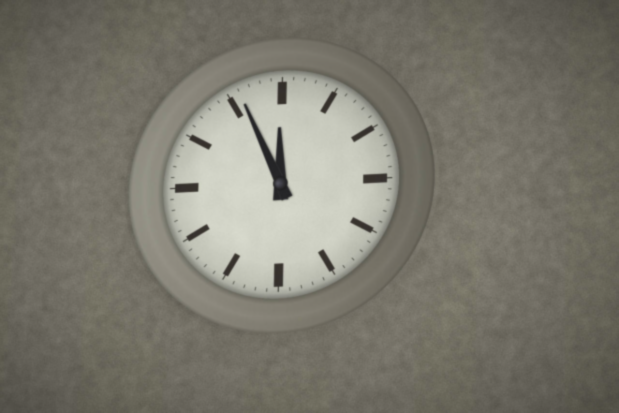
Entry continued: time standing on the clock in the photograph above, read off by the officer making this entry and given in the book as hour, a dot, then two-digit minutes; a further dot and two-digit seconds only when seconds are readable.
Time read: 11.56
